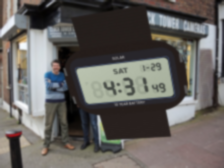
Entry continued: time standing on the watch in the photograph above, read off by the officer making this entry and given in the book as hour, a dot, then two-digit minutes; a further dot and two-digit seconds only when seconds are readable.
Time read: 4.31
